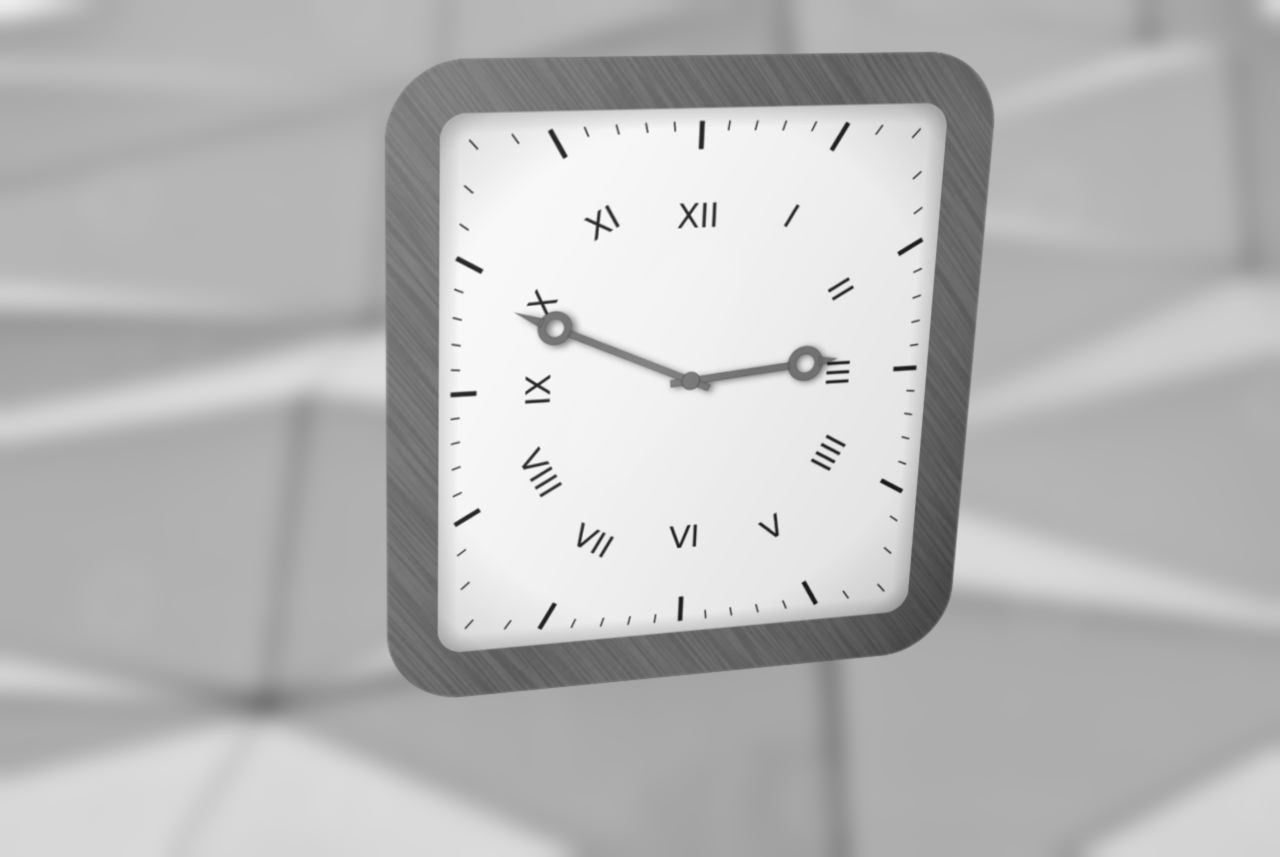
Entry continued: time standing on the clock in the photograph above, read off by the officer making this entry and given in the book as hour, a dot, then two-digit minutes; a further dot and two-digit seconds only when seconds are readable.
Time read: 2.49
